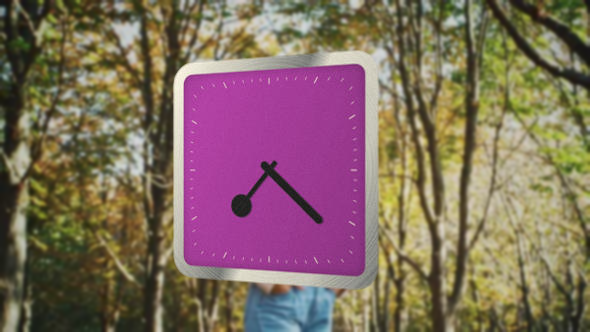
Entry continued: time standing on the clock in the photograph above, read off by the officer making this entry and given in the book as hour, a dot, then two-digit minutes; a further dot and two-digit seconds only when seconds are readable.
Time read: 7.22
